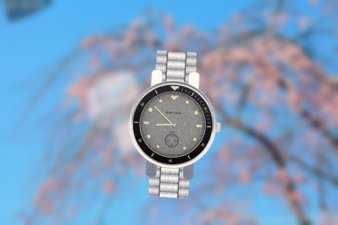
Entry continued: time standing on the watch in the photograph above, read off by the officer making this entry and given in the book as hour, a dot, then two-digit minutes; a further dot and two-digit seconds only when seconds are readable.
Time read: 8.52
